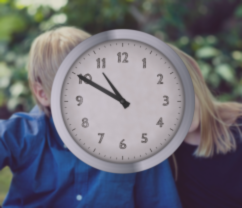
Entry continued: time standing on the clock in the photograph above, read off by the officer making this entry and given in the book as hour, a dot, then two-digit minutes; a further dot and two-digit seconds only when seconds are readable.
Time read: 10.50
